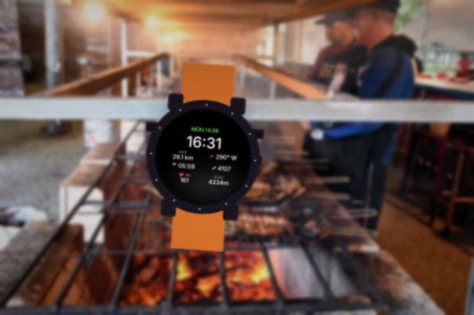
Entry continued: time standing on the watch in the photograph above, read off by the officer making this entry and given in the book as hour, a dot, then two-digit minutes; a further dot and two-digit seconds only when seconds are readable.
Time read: 16.31
